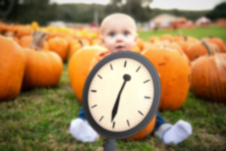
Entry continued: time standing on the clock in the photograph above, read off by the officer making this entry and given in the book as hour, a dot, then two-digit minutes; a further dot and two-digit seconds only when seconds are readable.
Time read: 12.31
